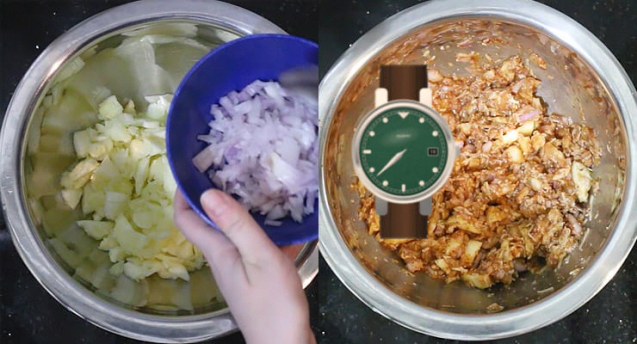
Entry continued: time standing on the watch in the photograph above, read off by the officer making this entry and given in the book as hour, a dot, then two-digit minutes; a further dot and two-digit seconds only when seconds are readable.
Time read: 7.38
